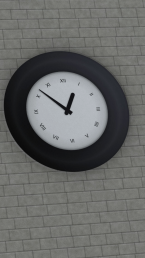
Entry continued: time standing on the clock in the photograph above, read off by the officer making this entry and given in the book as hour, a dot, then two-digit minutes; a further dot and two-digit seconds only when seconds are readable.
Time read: 12.52
